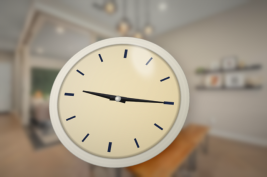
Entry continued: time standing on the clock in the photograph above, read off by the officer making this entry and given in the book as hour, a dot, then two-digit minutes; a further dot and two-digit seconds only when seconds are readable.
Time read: 9.15
